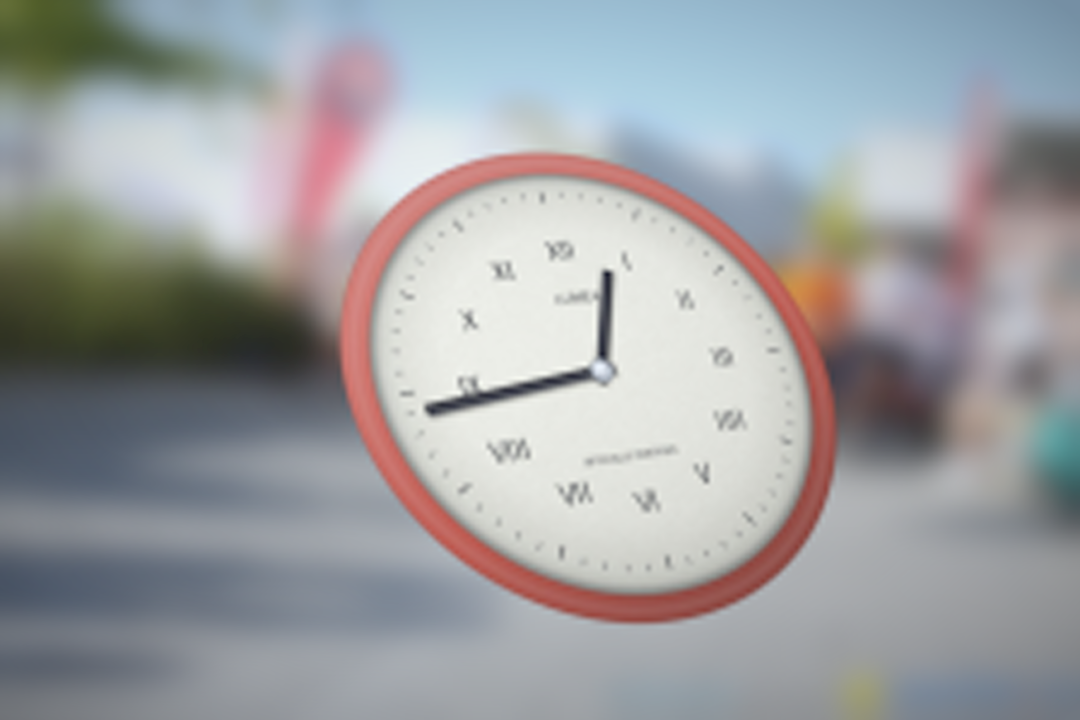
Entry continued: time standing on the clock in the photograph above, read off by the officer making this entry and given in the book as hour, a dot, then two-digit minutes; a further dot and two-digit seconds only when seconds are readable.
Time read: 12.44
